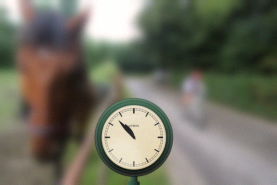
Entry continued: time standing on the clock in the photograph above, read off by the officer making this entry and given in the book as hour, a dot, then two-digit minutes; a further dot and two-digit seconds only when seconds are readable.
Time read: 10.53
